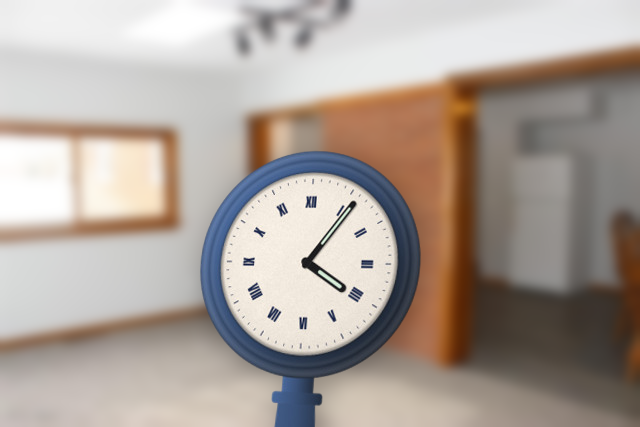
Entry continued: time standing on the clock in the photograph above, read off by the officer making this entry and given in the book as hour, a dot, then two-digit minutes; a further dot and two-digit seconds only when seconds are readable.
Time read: 4.06
